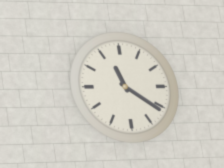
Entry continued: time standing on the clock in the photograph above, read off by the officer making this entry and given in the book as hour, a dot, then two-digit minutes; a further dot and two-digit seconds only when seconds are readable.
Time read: 11.21
